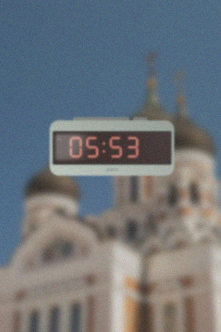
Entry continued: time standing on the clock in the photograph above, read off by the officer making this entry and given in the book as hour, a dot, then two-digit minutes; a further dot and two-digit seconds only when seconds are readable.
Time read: 5.53
